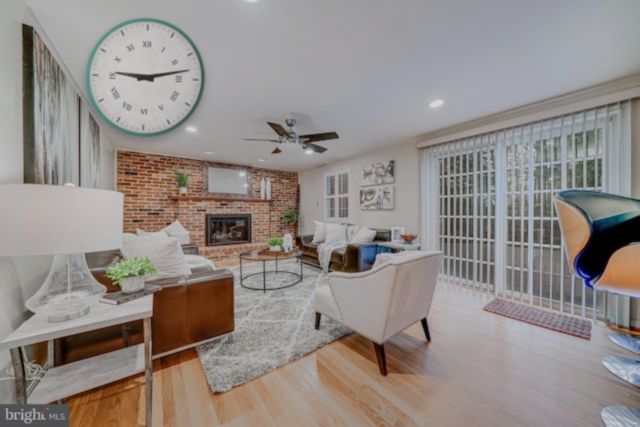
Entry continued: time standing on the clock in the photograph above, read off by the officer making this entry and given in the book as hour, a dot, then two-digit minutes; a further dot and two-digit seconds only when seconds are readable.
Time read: 9.13
